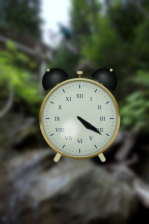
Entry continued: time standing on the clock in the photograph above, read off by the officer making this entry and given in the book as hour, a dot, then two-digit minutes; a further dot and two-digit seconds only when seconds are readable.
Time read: 4.21
